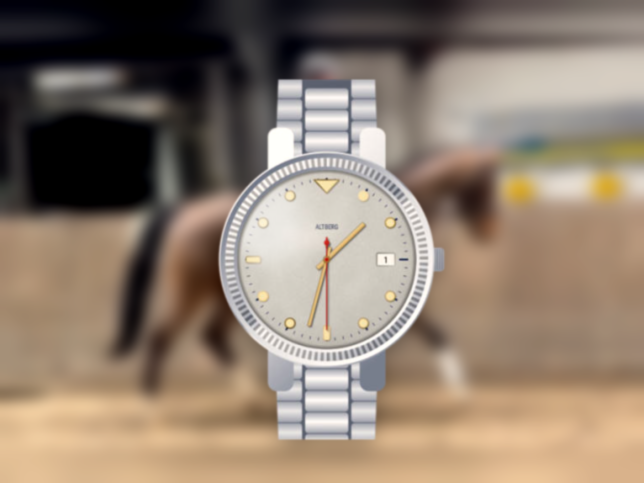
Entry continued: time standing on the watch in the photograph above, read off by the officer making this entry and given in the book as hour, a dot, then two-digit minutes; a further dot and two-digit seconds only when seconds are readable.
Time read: 1.32.30
